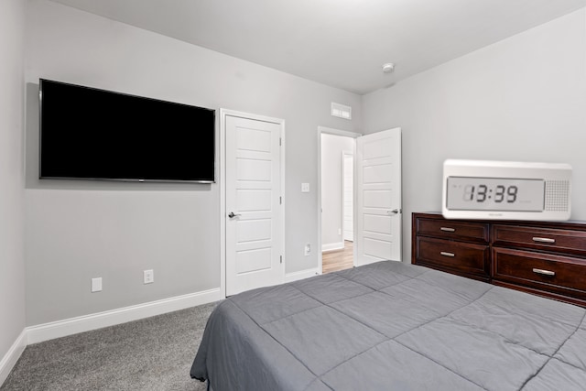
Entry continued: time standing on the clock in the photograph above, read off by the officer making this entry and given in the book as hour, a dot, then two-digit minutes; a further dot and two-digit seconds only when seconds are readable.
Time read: 13.39
